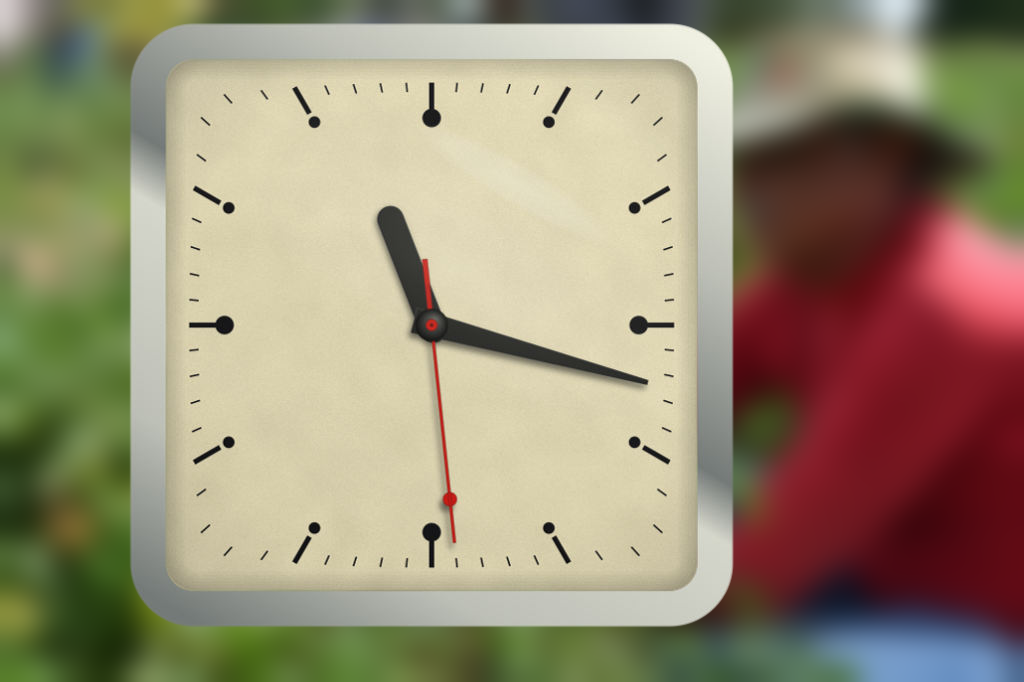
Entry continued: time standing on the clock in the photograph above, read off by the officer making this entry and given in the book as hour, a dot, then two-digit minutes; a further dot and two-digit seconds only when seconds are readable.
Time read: 11.17.29
